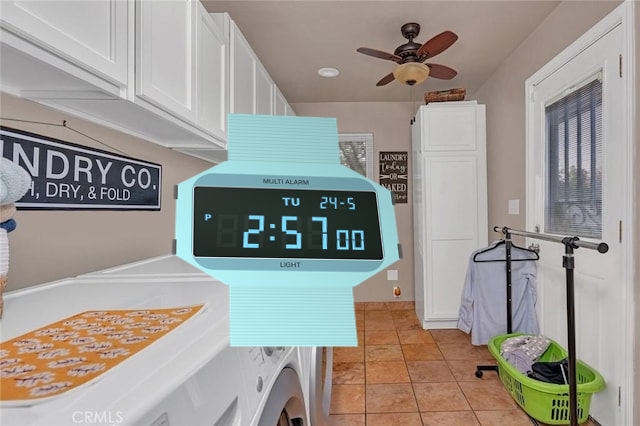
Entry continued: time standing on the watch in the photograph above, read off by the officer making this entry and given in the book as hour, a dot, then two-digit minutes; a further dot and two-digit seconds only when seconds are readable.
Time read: 2.57.00
